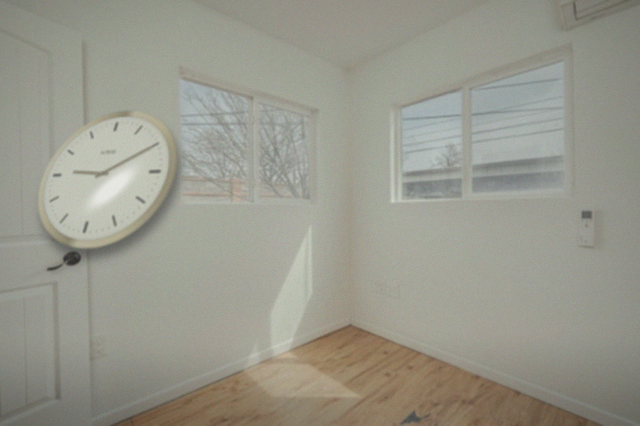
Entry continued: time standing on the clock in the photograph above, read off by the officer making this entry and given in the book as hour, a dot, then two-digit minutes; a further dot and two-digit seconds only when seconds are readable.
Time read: 9.10
